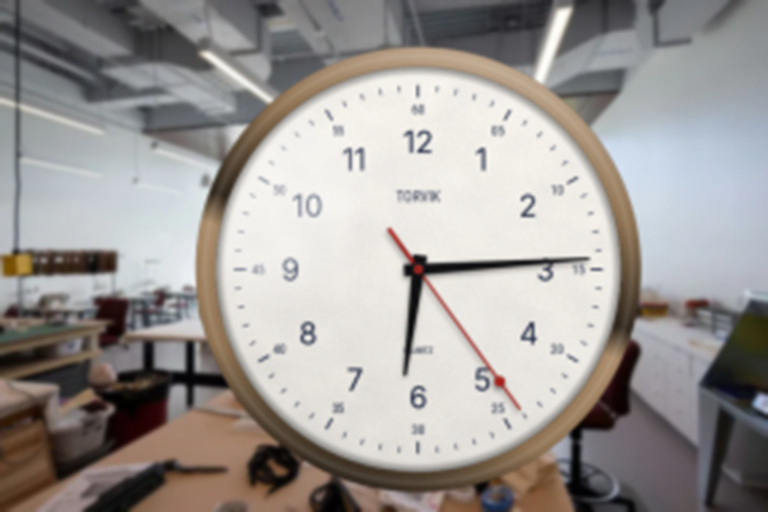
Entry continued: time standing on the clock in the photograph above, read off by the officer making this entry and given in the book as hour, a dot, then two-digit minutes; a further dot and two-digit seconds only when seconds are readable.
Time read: 6.14.24
